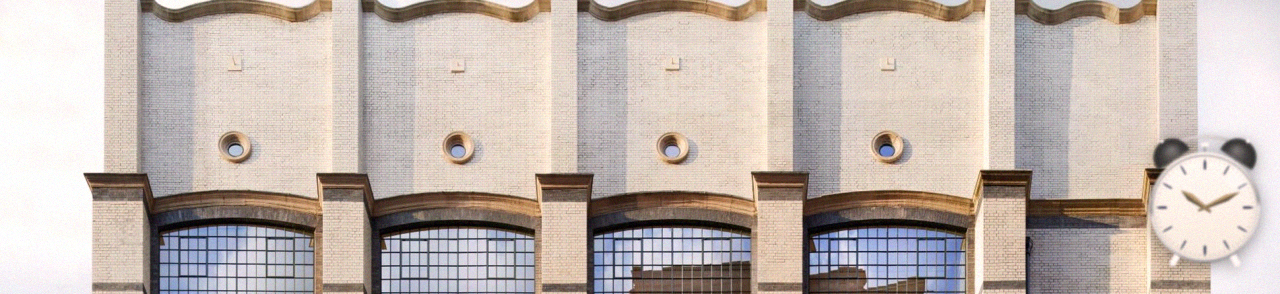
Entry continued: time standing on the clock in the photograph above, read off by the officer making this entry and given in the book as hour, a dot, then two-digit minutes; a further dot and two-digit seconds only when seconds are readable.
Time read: 10.11
